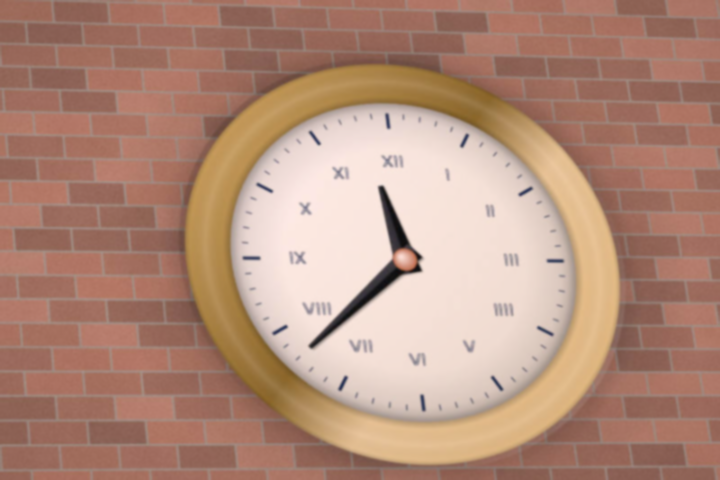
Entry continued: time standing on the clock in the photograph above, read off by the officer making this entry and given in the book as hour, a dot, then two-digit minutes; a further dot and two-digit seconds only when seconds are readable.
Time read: 11.38
